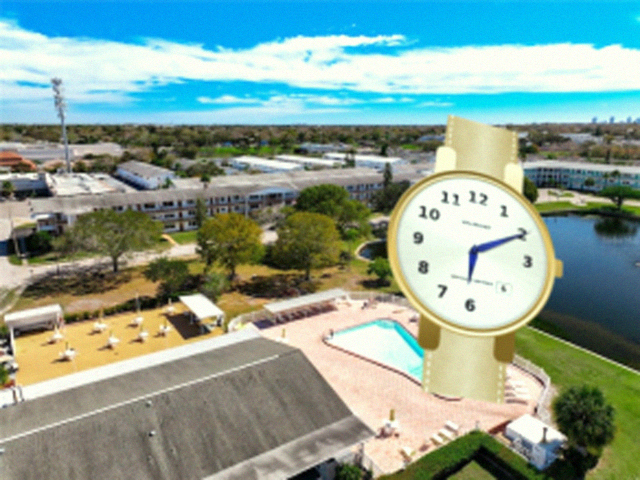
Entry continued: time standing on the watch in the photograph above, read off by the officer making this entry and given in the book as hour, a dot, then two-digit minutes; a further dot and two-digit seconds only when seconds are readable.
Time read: 6.10
